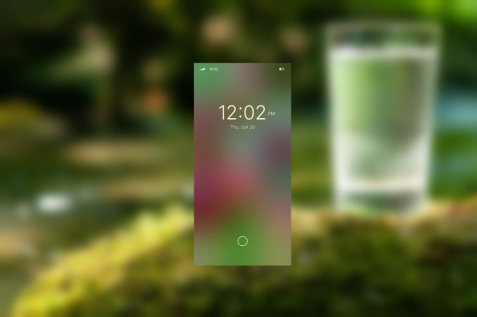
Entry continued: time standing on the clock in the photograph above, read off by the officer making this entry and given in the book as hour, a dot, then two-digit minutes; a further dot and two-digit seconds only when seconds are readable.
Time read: 12.02
